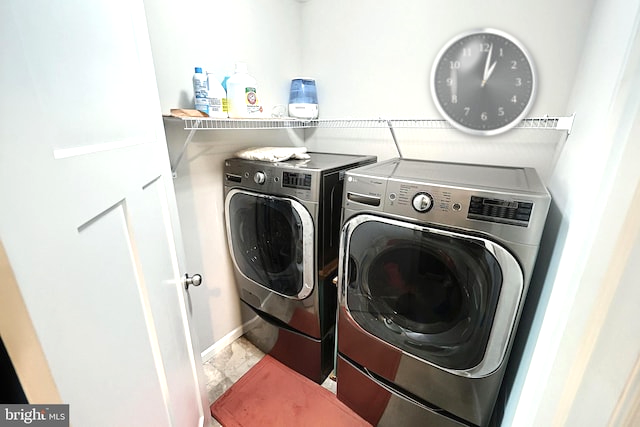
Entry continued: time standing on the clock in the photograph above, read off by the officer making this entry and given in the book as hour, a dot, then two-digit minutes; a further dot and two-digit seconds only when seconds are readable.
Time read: 1.02
